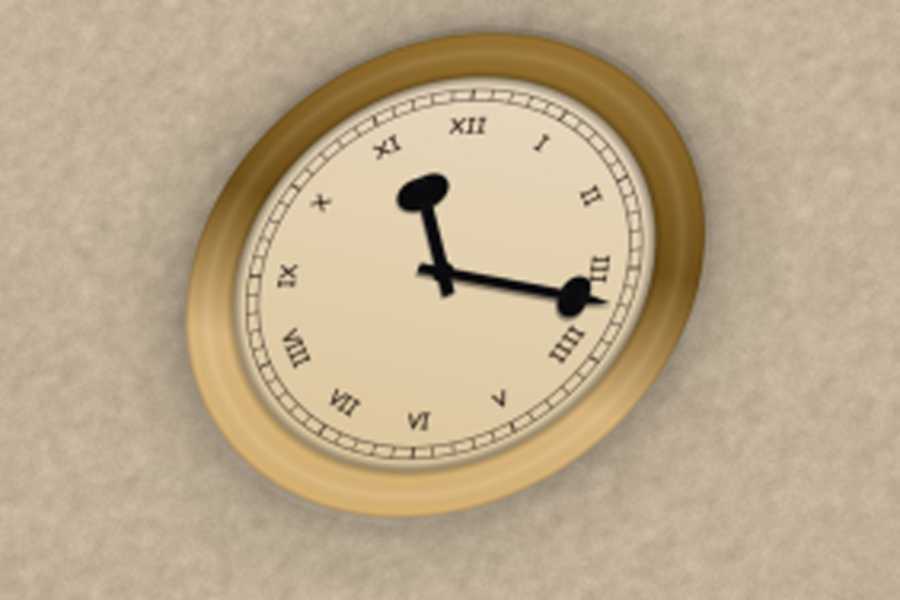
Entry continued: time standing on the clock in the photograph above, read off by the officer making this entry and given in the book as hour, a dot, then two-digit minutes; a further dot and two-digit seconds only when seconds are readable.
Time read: 11.17
